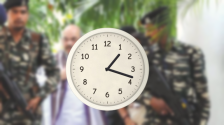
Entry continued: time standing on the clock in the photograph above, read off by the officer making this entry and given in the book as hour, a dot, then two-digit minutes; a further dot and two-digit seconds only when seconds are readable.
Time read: 1.18
